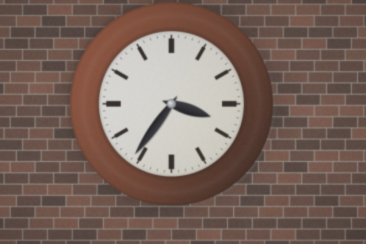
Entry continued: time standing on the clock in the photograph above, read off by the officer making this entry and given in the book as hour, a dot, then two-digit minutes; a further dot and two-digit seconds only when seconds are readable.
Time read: 3.36
